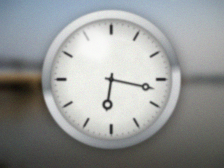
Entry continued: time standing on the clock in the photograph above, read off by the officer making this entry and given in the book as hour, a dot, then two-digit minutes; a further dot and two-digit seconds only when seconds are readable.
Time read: 6.17
